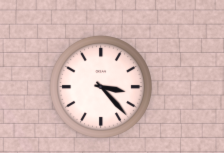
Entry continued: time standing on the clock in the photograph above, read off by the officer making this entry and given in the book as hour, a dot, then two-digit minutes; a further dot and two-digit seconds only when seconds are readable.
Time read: 3.23
